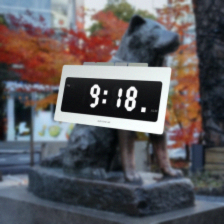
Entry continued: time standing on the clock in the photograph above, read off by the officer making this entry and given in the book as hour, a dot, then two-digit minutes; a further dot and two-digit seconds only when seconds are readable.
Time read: 9.18
